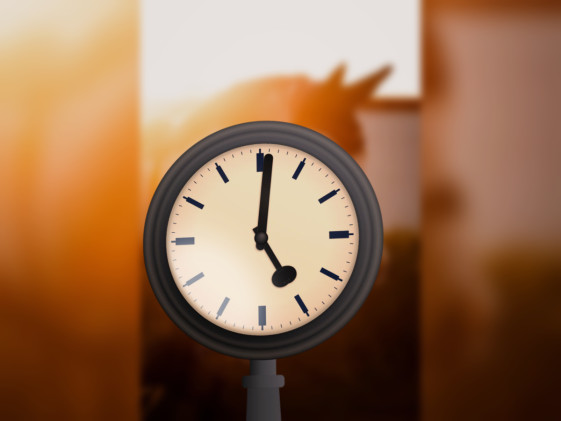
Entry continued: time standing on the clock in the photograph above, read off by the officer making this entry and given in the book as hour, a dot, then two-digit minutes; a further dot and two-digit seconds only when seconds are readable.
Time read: 5.01
